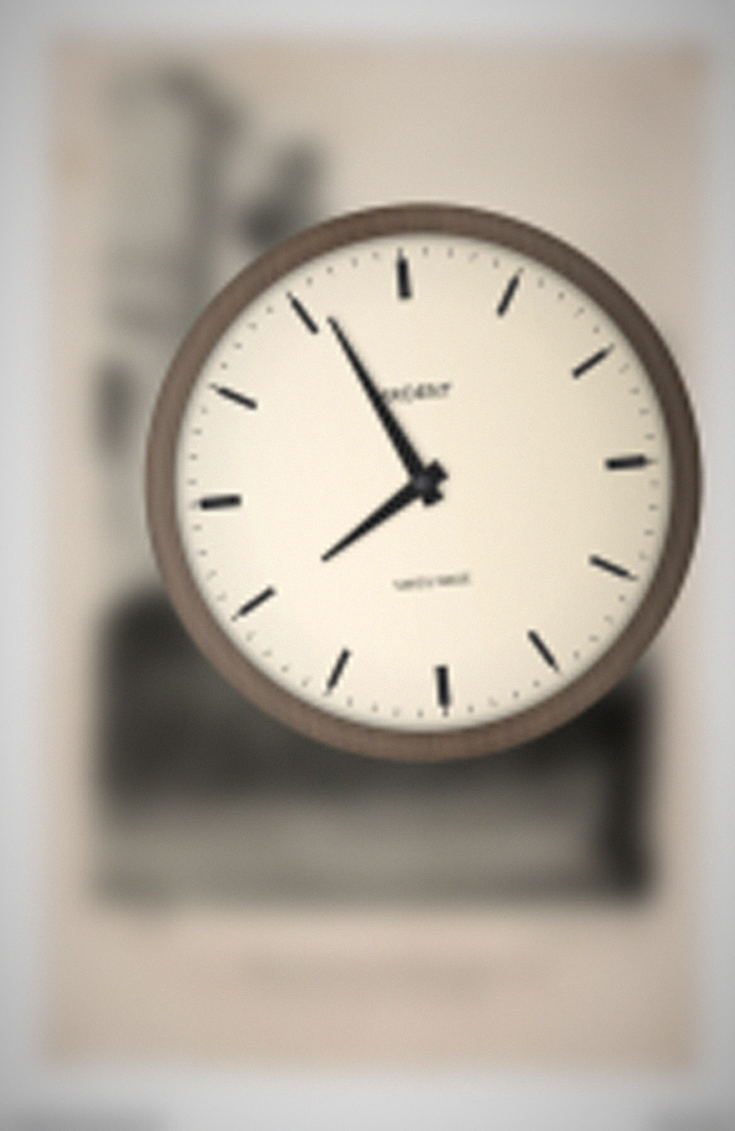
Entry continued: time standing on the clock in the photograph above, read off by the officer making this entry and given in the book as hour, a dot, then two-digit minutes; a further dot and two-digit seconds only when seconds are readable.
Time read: 7.56
